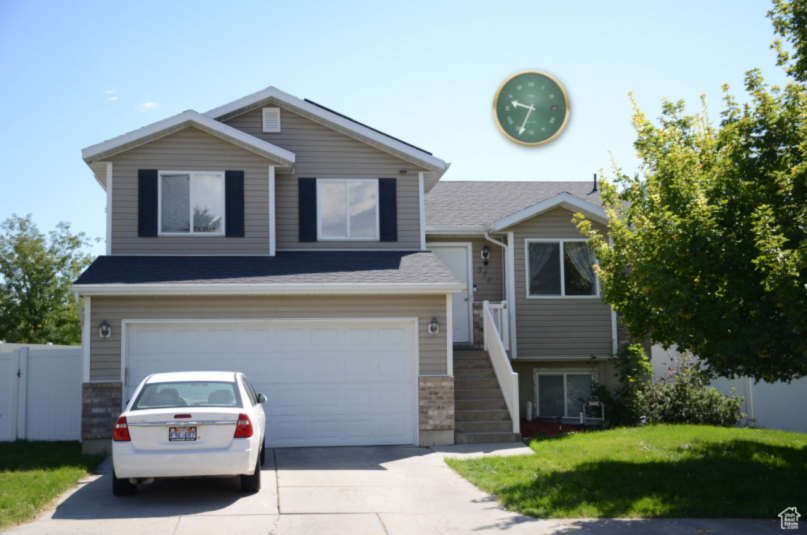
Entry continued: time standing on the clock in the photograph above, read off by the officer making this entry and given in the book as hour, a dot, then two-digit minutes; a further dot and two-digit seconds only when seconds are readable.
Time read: 9.34
